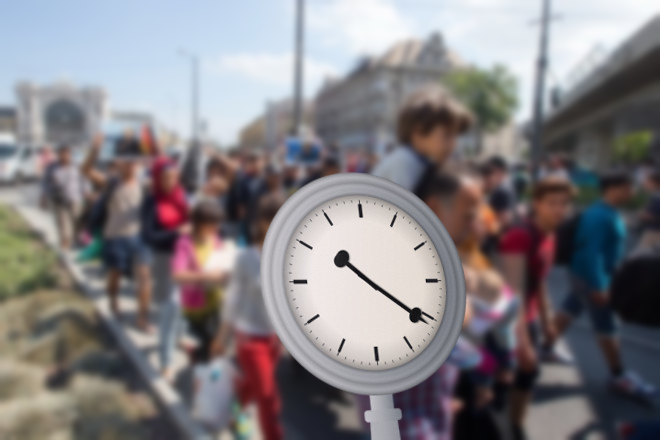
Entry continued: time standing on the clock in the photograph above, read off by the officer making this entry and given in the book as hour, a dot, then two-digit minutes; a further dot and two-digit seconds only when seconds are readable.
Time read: 10.21
